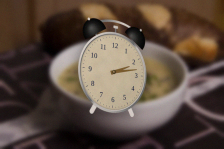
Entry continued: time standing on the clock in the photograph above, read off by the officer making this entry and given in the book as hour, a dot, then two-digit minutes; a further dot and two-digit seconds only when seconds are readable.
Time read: 2.13
